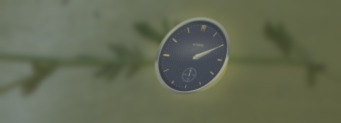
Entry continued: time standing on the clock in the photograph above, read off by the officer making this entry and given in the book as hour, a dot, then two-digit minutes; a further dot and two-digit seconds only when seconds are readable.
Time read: 2.10
